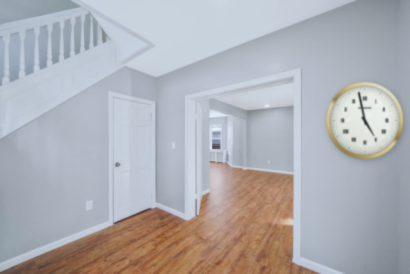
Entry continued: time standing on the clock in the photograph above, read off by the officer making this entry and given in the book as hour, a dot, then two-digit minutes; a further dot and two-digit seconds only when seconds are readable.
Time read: 4.58
